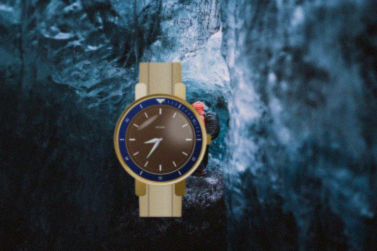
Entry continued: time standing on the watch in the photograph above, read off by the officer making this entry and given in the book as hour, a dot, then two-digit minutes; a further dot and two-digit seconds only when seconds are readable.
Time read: 8.36
